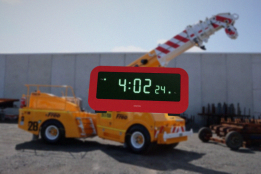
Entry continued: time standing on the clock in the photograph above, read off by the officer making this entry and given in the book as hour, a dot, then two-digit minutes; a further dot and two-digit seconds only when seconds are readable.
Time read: 4.02.24
